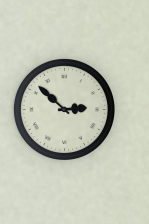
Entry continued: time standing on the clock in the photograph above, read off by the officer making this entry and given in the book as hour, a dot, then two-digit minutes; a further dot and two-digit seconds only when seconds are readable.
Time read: 2.52
